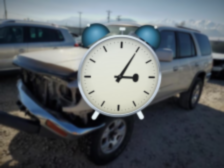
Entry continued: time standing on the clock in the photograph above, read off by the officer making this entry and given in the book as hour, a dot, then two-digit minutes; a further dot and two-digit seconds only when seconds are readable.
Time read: 3.05
